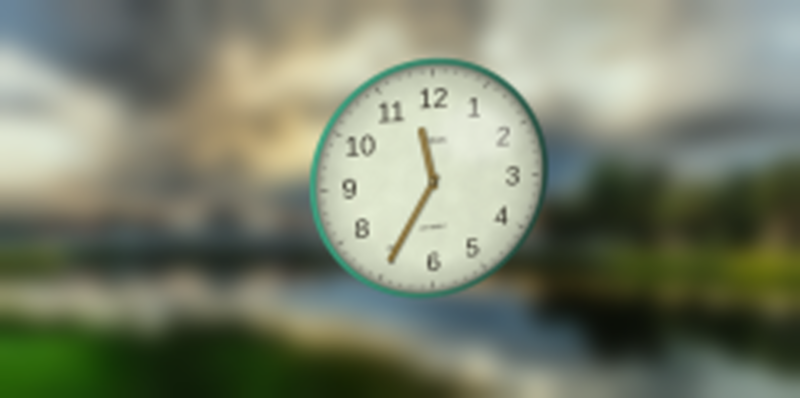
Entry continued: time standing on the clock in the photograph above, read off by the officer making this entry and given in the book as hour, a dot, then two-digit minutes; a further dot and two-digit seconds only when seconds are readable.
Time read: 11.35
